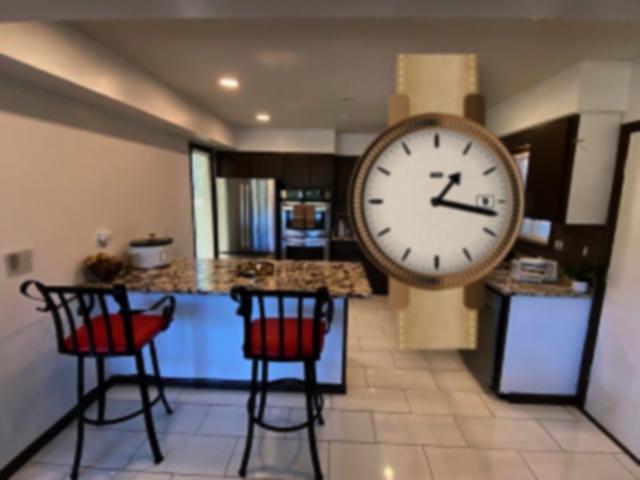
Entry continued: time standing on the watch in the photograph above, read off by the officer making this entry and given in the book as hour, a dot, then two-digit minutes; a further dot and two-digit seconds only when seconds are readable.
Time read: 1.17
